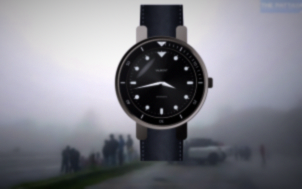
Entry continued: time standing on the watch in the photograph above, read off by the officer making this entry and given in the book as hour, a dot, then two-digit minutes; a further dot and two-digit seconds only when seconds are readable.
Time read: 3.43
